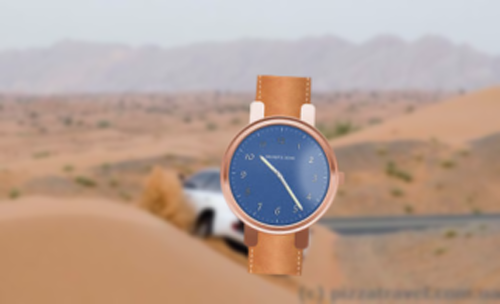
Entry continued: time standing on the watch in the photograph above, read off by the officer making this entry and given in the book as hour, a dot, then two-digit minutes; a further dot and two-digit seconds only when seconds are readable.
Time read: 10.24
